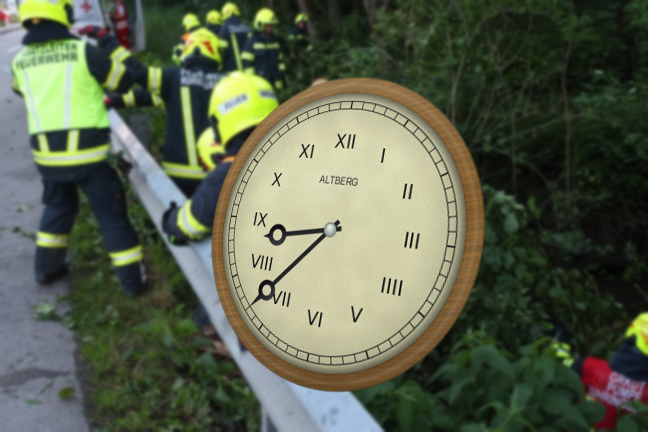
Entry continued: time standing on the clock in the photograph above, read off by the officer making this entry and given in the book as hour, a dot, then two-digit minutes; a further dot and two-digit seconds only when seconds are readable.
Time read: 8.37
